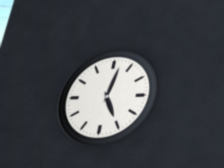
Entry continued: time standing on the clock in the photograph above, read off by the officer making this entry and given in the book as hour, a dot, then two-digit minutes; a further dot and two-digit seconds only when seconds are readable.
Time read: 5.02
